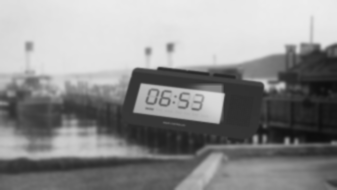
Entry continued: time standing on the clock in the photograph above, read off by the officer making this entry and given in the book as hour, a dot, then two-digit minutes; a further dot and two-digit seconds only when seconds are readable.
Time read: 6.53
